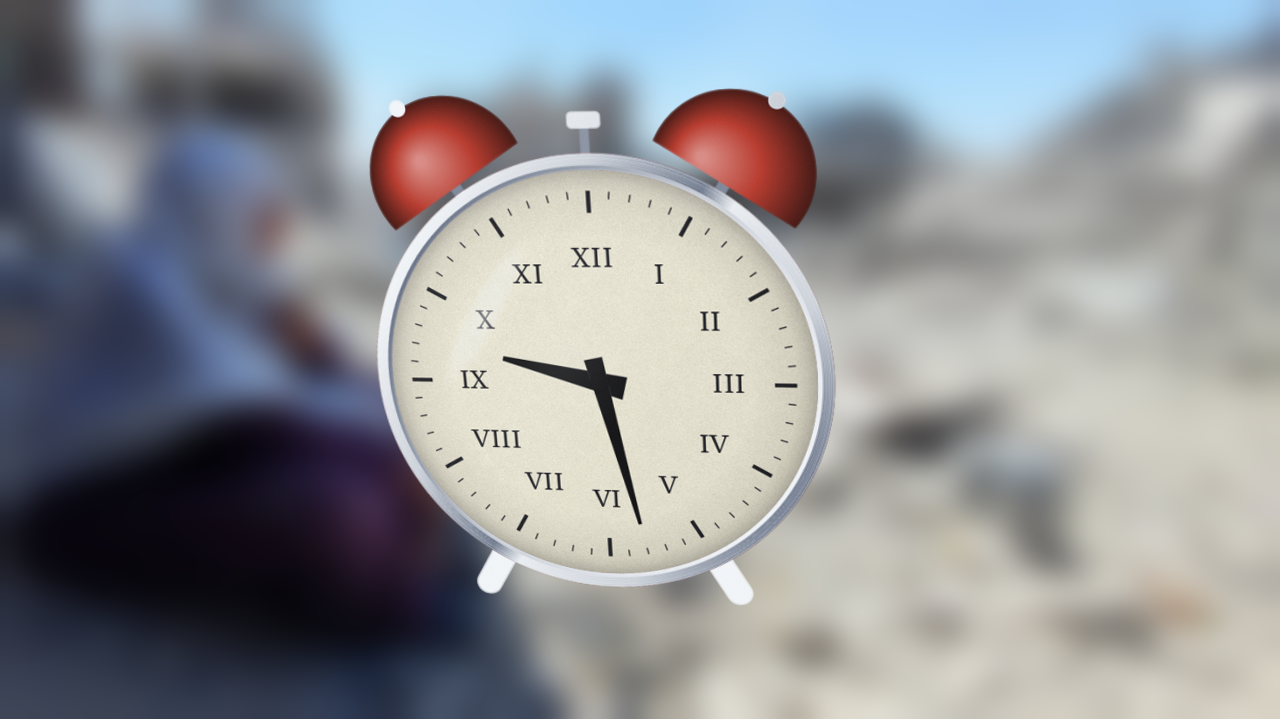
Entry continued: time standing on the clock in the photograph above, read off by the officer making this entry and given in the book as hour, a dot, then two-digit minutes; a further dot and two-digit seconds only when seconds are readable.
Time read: 9.28
